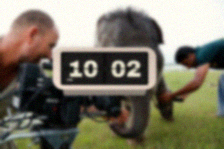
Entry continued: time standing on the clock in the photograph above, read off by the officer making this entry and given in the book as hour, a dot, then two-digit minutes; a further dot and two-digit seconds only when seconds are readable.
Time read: 10.02
